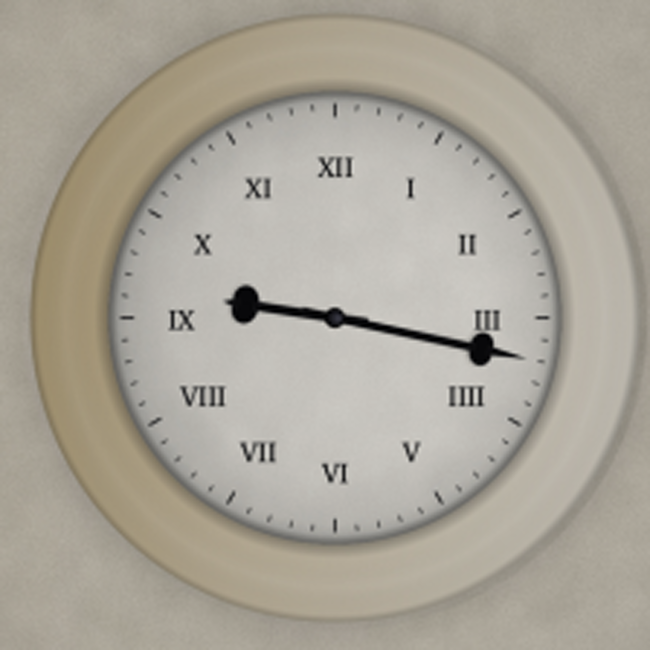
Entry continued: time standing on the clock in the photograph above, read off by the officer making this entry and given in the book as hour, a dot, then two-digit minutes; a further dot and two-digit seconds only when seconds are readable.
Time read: 9.17
